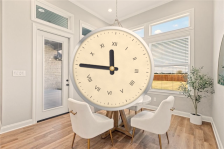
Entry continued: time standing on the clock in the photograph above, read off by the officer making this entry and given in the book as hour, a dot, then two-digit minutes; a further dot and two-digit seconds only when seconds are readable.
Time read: 11.45
